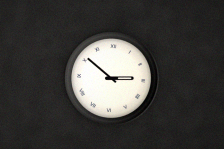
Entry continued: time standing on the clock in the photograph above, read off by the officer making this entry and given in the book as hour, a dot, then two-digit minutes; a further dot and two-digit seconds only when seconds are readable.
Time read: 2.51
